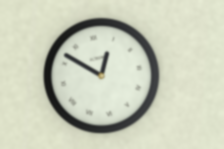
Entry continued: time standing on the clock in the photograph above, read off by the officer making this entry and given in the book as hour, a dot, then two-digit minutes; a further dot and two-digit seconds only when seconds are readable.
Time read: 12.52
